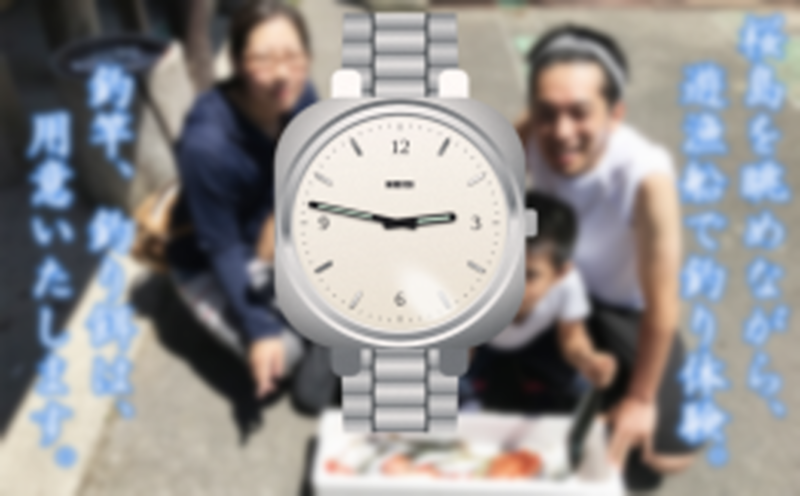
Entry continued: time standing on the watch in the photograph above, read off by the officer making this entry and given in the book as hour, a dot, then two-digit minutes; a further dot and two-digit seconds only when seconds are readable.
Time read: 2.47
